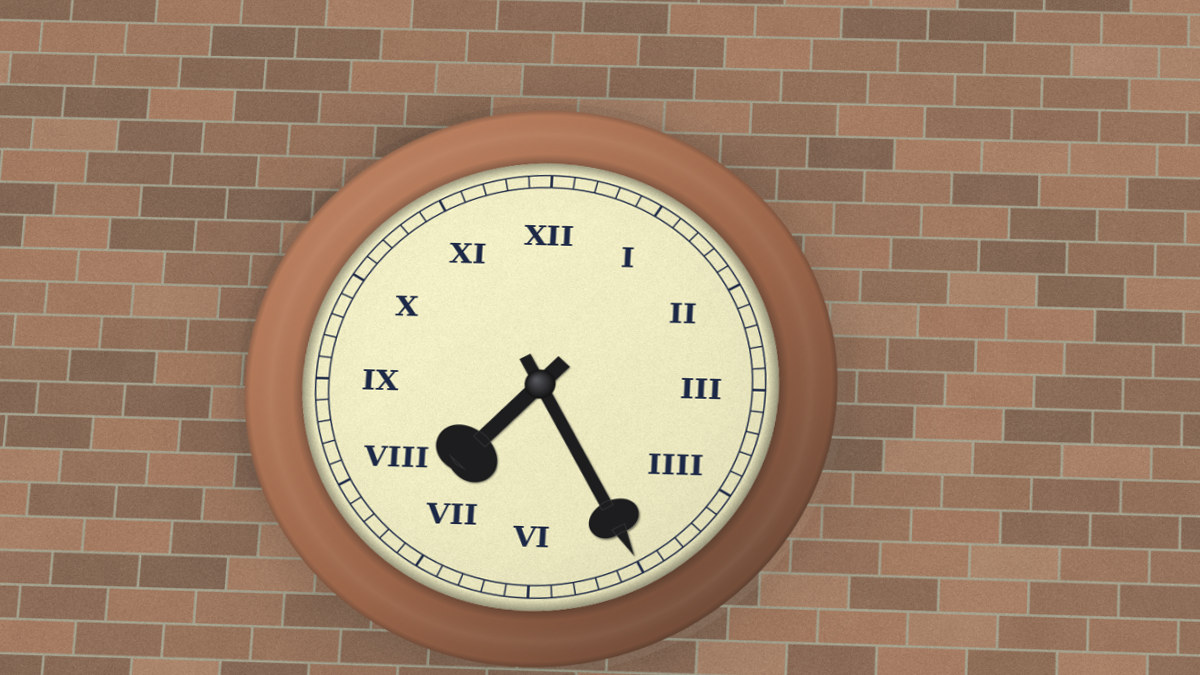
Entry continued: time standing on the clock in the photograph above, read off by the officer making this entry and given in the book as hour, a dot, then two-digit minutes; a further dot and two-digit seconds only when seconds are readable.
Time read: 7.25
